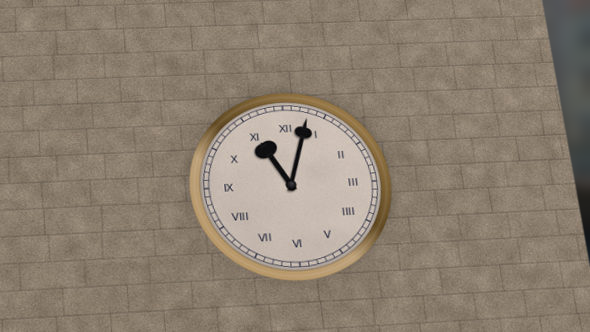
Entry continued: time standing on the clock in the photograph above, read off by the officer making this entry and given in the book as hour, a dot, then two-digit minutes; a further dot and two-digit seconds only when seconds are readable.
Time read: 11.03
